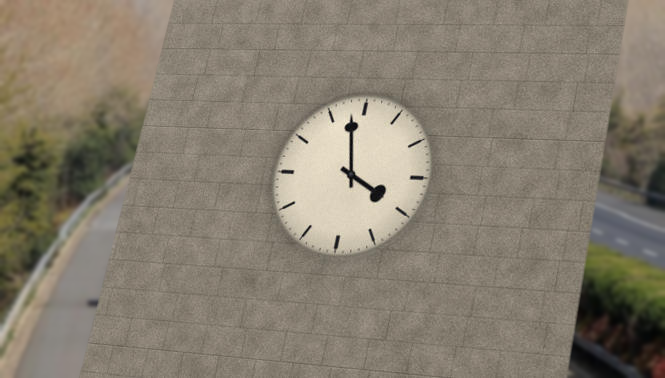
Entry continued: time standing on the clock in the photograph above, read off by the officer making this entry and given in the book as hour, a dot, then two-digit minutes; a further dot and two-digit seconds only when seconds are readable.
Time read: 3.58
